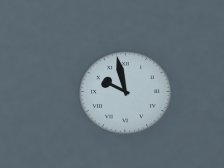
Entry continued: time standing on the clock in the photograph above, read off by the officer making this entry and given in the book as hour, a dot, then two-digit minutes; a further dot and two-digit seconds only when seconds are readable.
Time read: 9.58
